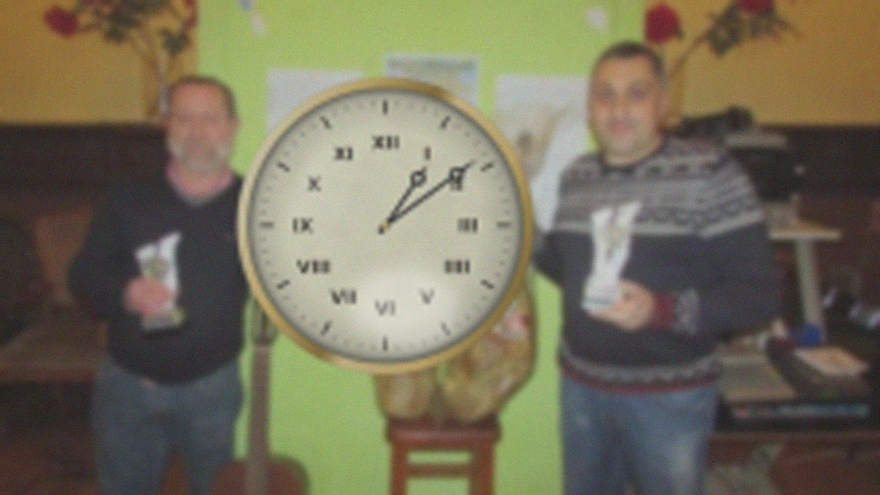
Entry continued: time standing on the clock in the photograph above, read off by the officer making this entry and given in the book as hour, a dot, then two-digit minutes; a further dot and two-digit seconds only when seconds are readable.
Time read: 1.09
